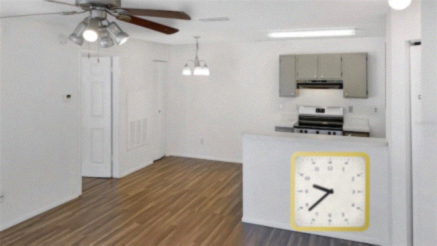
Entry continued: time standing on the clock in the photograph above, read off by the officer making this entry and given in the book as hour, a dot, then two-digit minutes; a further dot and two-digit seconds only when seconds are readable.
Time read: 9.38
